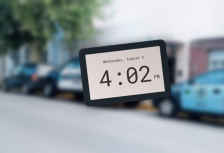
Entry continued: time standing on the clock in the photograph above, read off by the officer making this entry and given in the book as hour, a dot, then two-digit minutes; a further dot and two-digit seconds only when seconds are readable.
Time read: 4.02
